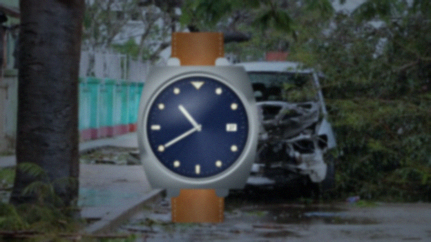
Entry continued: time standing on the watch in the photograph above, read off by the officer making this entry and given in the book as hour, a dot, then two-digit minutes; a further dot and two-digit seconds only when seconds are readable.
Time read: 10.40
